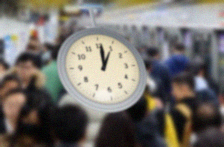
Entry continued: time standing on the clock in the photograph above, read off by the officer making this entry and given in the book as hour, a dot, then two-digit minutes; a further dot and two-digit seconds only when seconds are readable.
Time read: 1.01
